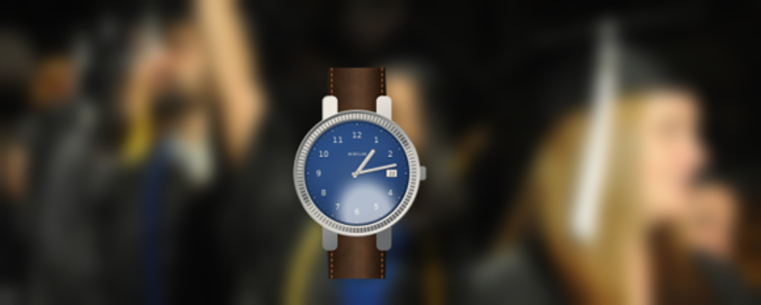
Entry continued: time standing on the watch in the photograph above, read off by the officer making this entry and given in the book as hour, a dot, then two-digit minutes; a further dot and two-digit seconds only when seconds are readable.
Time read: 1.13
